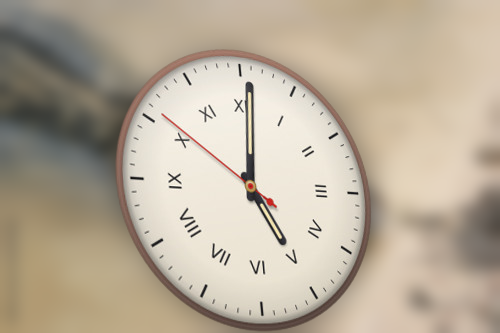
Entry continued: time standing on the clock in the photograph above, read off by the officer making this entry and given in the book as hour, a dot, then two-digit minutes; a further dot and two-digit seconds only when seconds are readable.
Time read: 5.00.51
